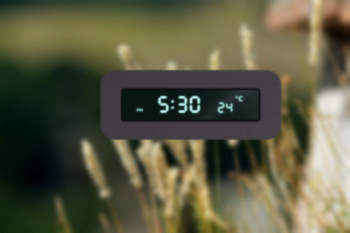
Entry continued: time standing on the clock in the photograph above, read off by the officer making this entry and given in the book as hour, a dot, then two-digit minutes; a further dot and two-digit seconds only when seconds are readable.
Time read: 5.30
